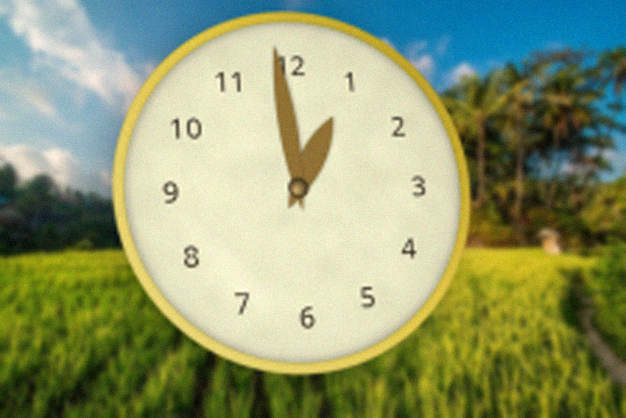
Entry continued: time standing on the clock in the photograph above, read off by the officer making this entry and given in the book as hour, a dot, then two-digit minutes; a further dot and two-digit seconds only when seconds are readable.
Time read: 12.59
